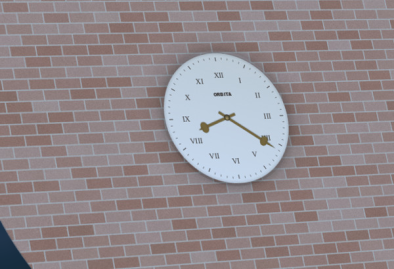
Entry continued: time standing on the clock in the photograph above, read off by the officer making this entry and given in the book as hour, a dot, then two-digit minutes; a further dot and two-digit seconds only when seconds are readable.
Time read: 8.21
